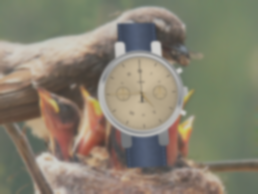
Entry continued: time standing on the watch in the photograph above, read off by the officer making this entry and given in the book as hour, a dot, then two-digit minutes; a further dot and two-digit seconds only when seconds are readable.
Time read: 4.45
